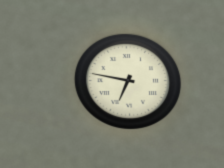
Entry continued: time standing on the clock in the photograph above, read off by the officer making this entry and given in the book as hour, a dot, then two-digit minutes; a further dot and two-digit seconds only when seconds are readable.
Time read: 6.47
